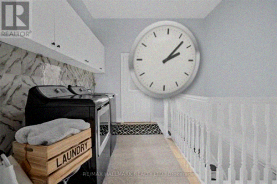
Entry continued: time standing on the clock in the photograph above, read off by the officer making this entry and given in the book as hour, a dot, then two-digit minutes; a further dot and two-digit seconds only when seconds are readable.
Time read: 2.07
